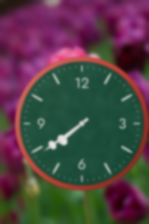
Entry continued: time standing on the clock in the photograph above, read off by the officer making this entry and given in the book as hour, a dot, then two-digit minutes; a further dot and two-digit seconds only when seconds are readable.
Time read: 7.39
